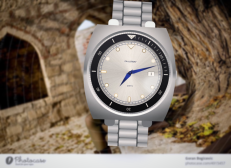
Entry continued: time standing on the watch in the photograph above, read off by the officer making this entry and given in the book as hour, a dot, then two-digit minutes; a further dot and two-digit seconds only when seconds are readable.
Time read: 7.12
